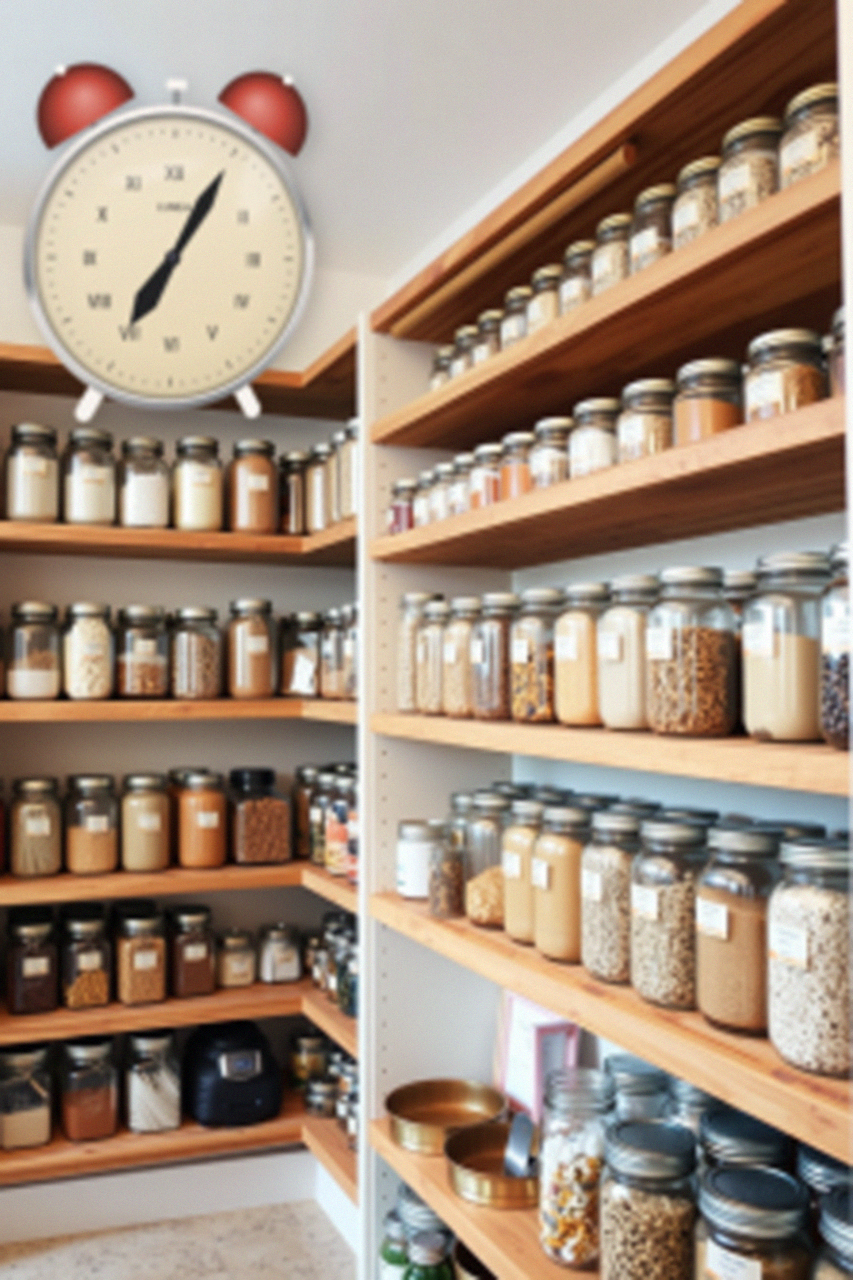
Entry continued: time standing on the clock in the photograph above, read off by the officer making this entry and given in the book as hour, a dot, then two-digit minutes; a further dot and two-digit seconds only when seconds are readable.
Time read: 7.05
